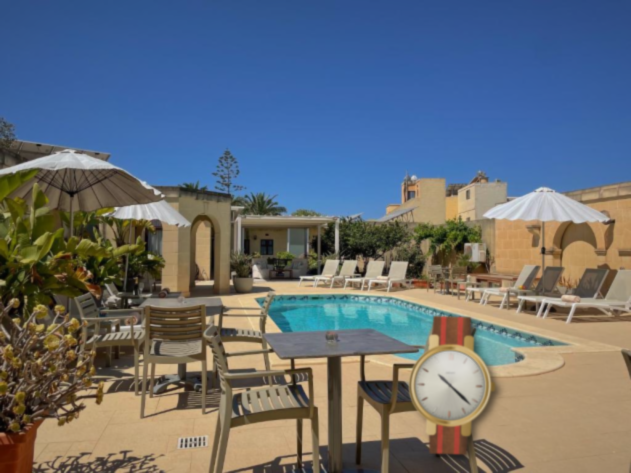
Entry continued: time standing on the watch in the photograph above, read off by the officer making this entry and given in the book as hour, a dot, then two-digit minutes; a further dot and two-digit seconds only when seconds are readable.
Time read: 10.22
